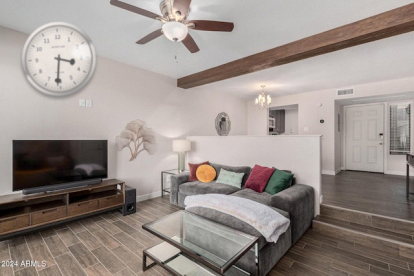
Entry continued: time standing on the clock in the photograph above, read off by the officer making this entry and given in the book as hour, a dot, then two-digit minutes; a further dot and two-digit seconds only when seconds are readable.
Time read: 3.31
